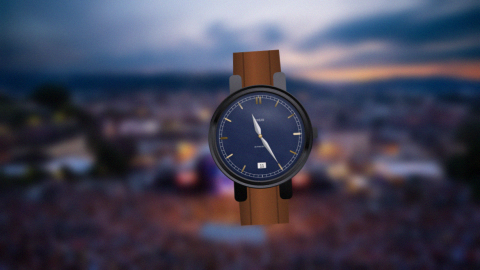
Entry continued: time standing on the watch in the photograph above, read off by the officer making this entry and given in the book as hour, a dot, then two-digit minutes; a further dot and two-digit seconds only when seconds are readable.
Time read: 11.25
